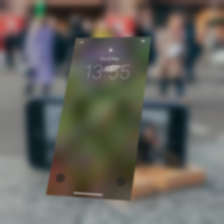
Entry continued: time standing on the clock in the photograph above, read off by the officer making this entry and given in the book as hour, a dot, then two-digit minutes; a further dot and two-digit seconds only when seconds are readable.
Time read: 13.55
